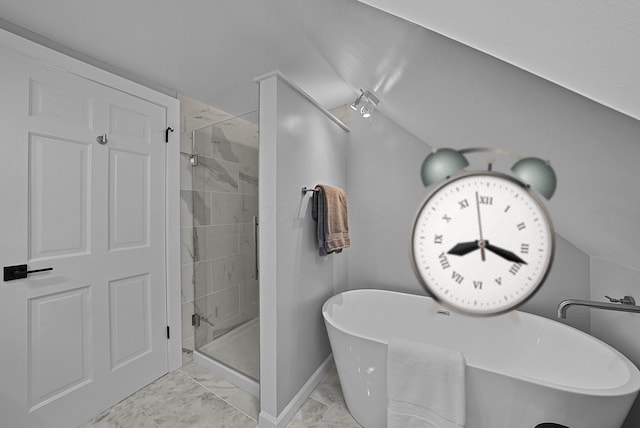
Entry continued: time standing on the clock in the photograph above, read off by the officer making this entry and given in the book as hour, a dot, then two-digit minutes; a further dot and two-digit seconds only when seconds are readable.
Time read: 8.17.58
